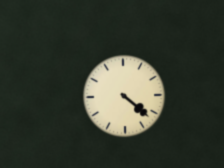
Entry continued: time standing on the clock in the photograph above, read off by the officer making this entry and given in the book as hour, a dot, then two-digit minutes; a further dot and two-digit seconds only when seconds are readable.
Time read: 4.22
